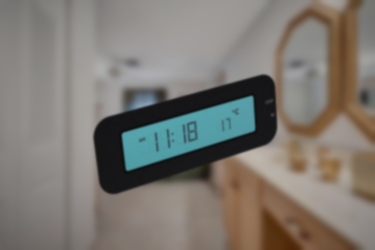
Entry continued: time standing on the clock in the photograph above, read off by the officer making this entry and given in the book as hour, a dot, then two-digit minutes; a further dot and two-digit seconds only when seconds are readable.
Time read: 11.18
